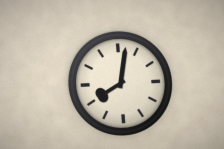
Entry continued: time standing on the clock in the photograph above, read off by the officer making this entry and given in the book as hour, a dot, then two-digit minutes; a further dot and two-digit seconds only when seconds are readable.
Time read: 8.02
